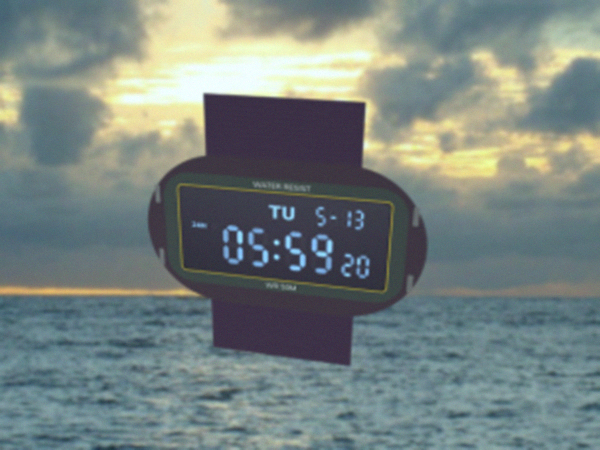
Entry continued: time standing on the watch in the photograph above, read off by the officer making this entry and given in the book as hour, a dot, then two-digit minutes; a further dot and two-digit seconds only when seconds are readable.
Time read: 5.59.20
